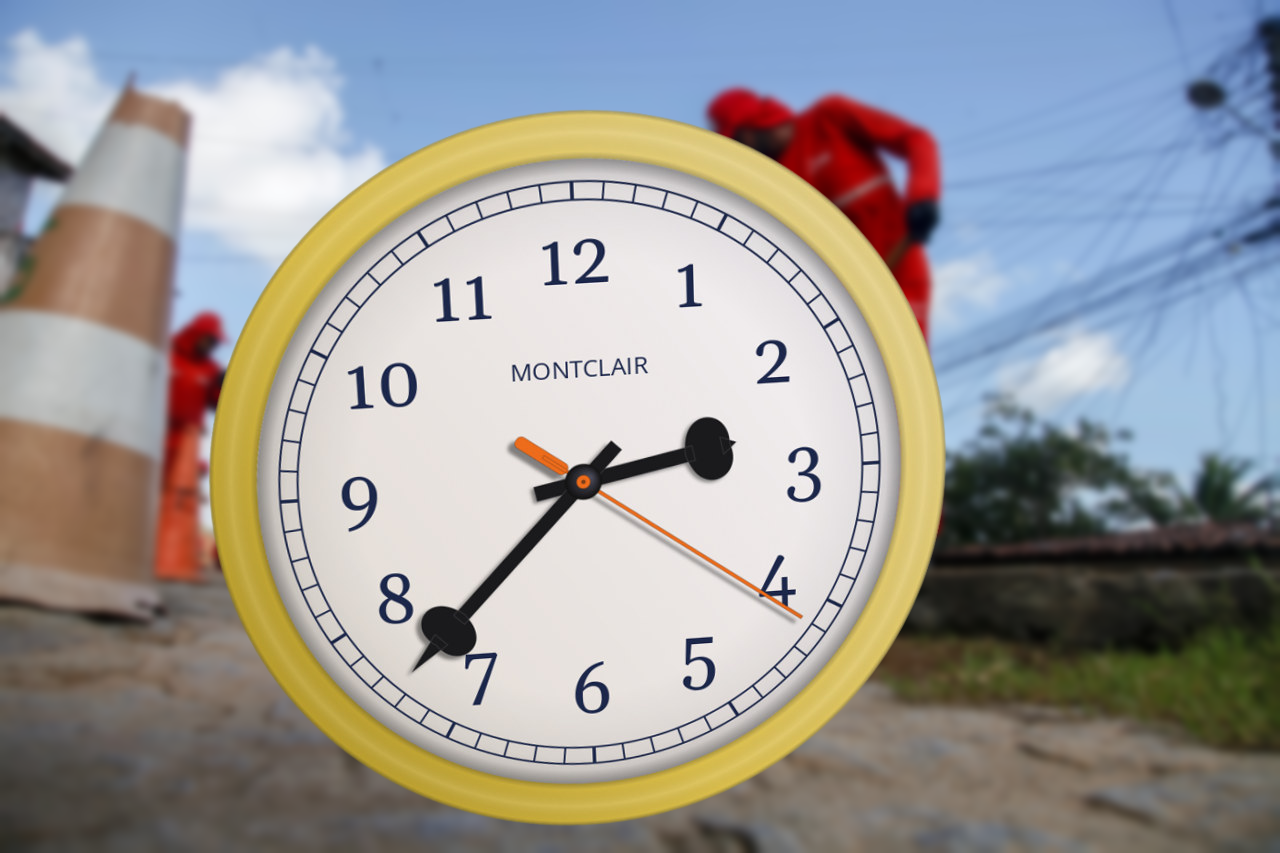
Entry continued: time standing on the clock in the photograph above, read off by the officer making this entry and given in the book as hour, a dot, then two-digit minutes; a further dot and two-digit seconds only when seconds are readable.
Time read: 2.37.21
